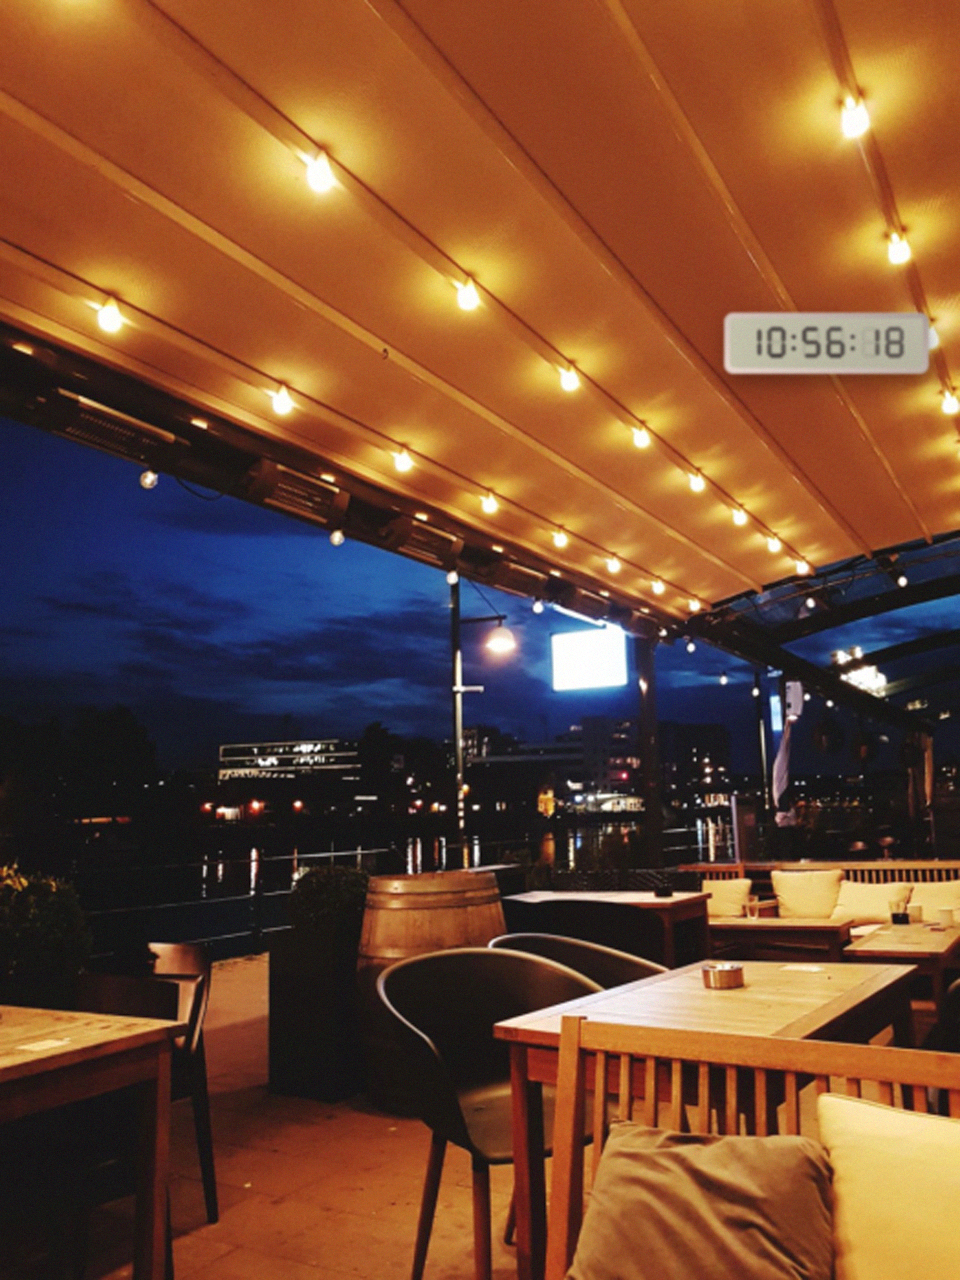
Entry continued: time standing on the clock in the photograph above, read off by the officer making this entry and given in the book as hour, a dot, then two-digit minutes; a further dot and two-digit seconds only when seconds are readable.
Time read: 10.56.18
